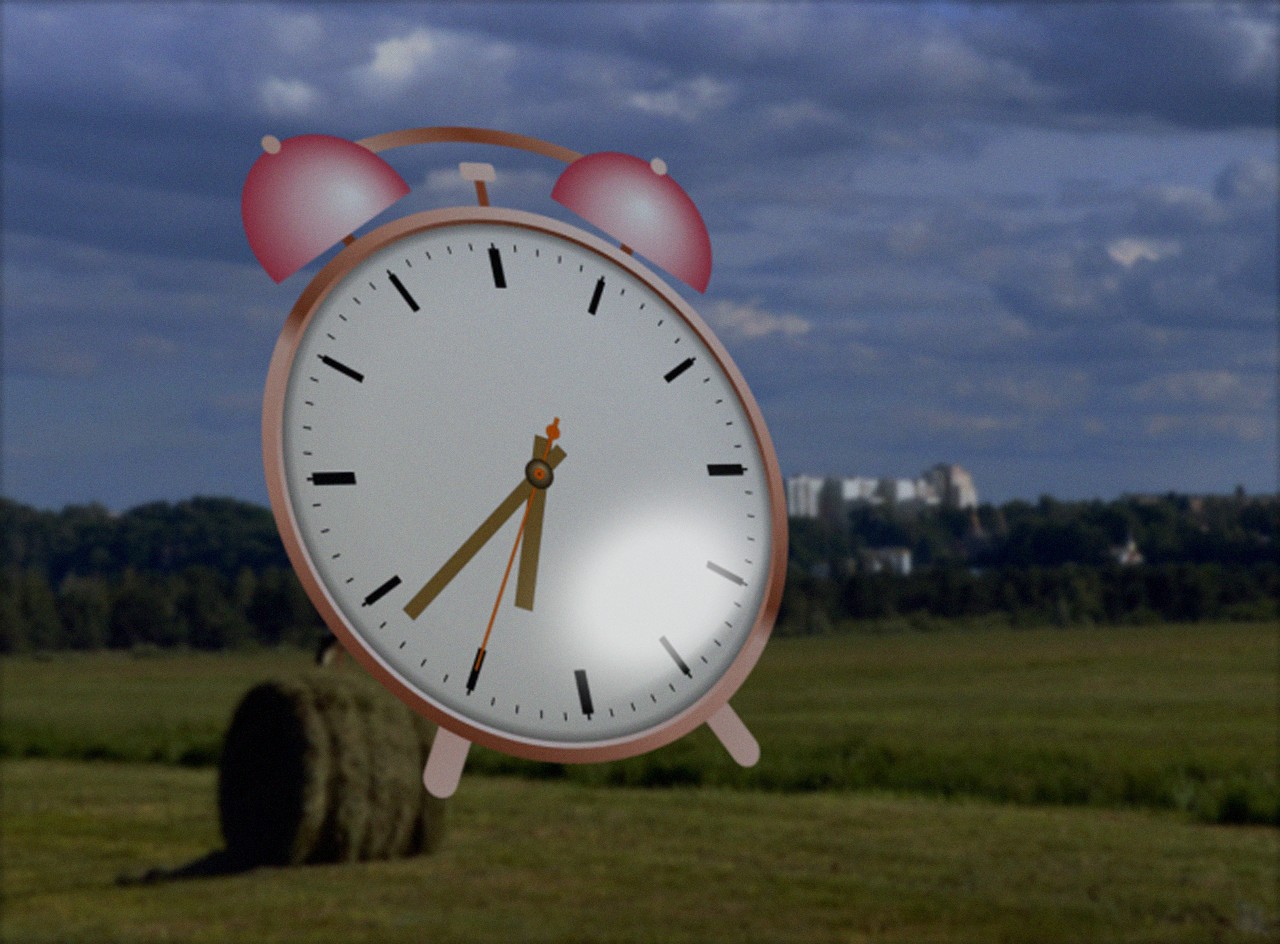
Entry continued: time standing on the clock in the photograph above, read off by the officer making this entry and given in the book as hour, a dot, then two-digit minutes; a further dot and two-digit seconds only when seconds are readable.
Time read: 6.38.35
